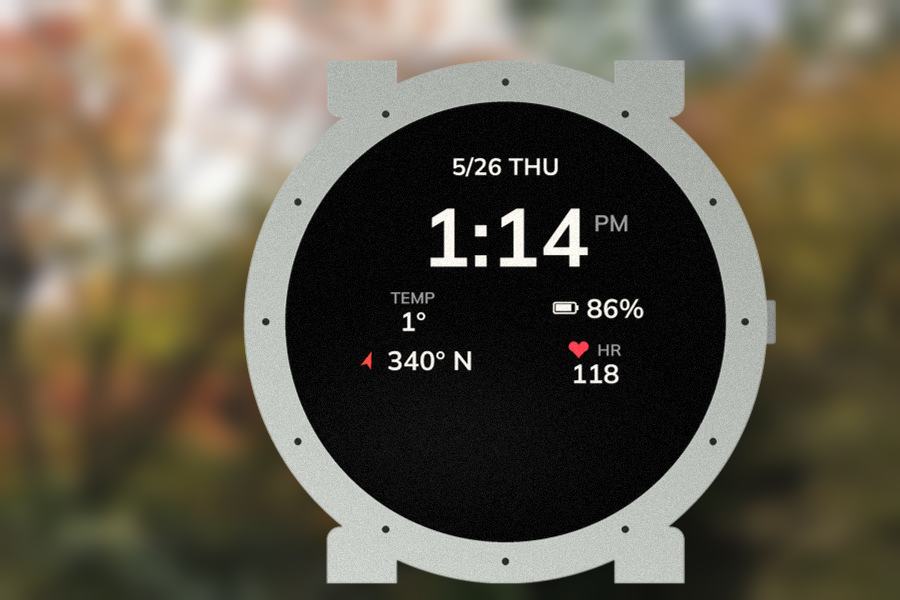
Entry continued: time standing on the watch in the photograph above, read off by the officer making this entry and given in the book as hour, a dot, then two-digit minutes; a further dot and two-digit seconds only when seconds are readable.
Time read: 1.14
